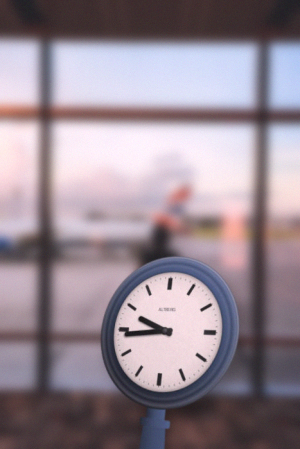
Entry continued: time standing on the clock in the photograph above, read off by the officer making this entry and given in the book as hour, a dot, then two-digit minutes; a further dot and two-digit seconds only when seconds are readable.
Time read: 9.44
